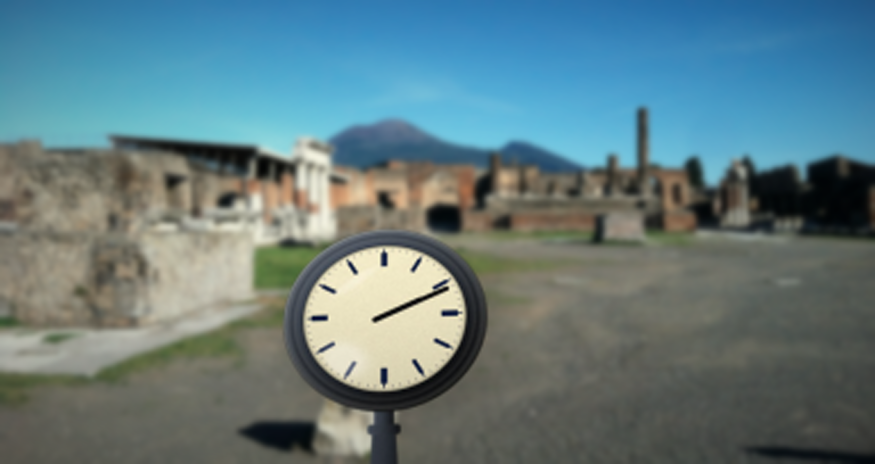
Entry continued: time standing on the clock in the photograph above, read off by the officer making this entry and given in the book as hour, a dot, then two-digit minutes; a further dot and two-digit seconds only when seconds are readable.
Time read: 2.11
